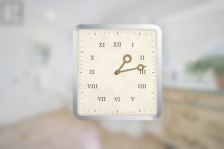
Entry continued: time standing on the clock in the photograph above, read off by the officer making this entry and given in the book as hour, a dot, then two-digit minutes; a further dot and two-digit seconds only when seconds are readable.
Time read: 1.13
